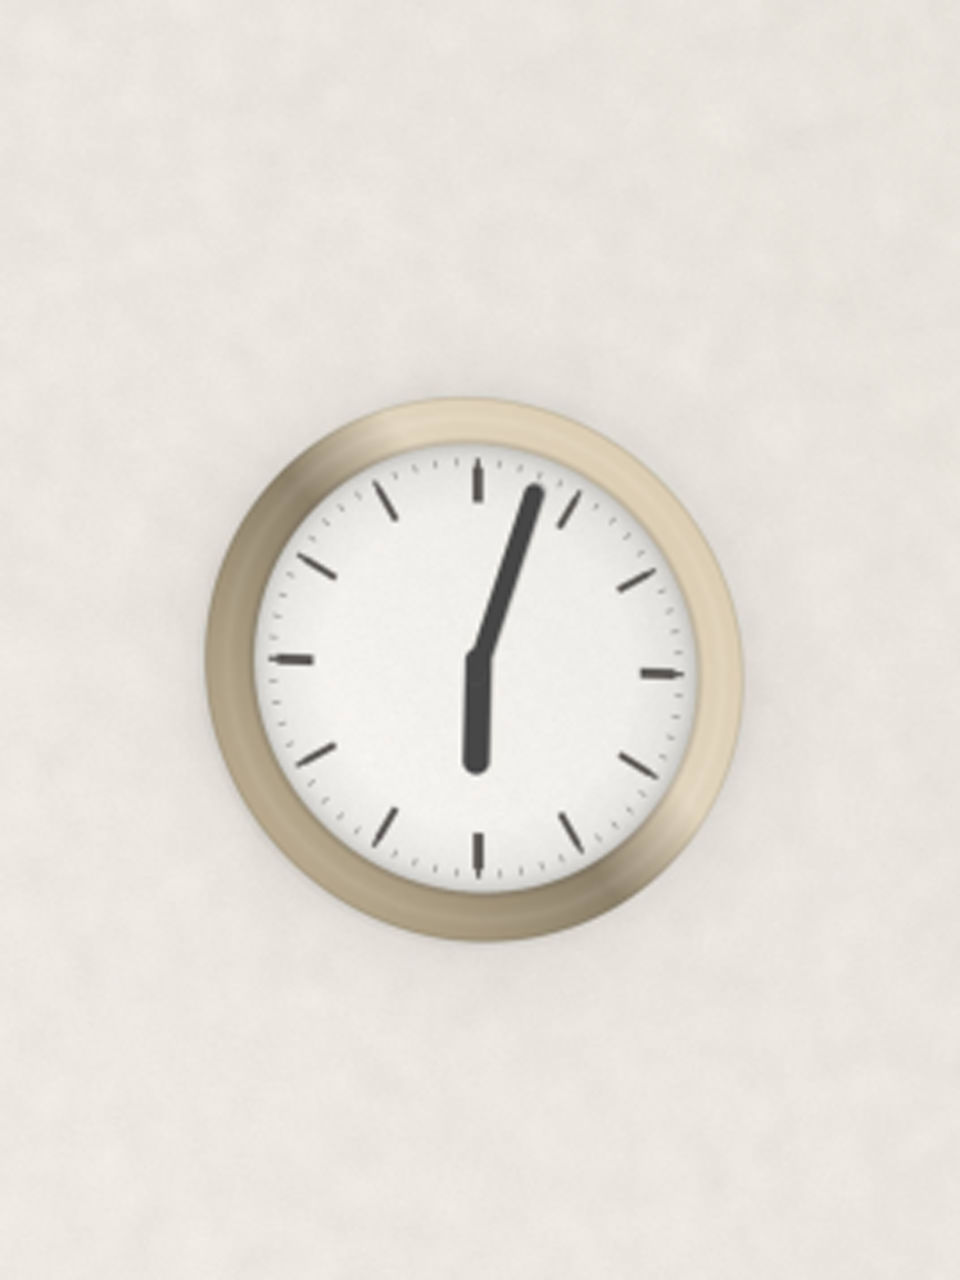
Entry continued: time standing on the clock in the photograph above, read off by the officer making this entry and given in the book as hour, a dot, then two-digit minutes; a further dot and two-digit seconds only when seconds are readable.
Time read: 6.03
